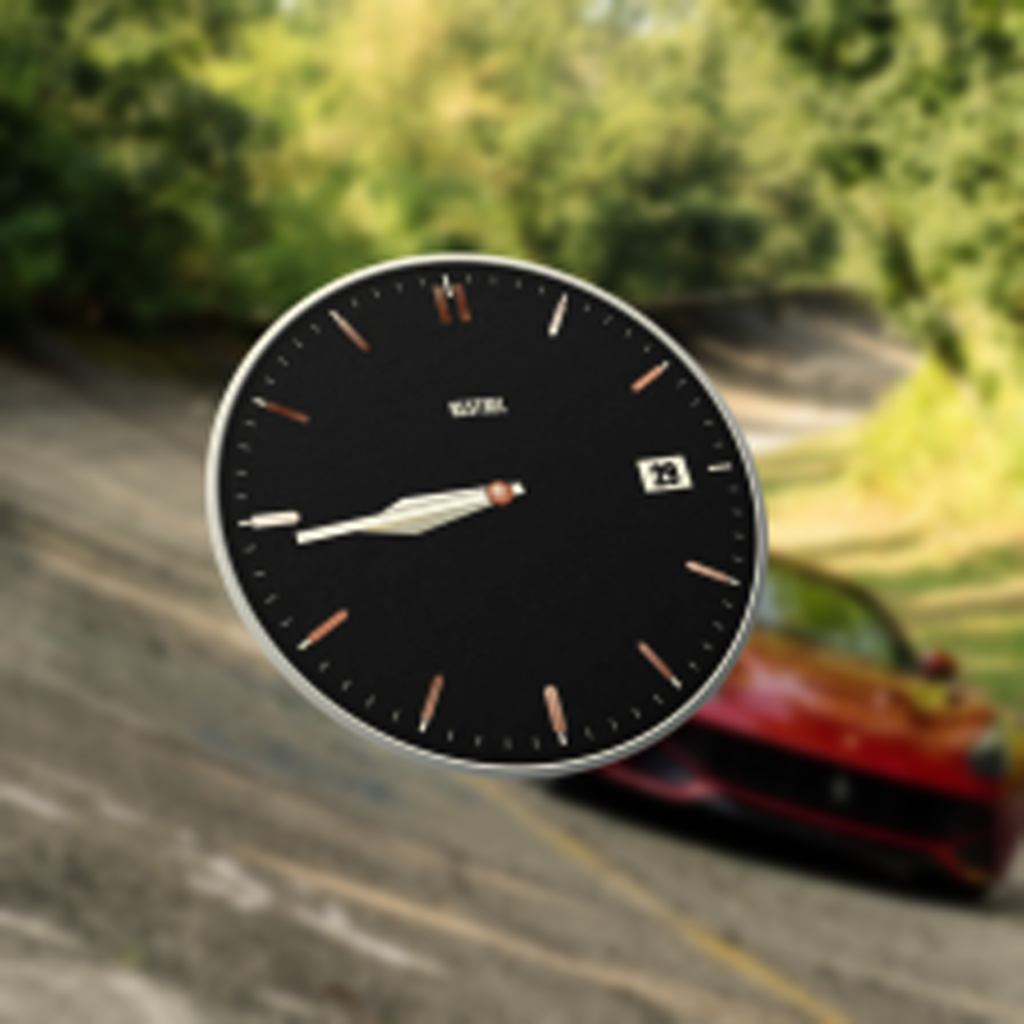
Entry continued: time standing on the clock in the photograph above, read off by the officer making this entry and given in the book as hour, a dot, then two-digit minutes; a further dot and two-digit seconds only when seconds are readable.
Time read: 8.44
